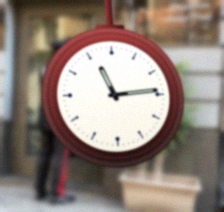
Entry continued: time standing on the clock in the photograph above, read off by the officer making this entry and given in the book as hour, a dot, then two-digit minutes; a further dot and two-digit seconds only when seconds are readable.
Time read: 11.14
